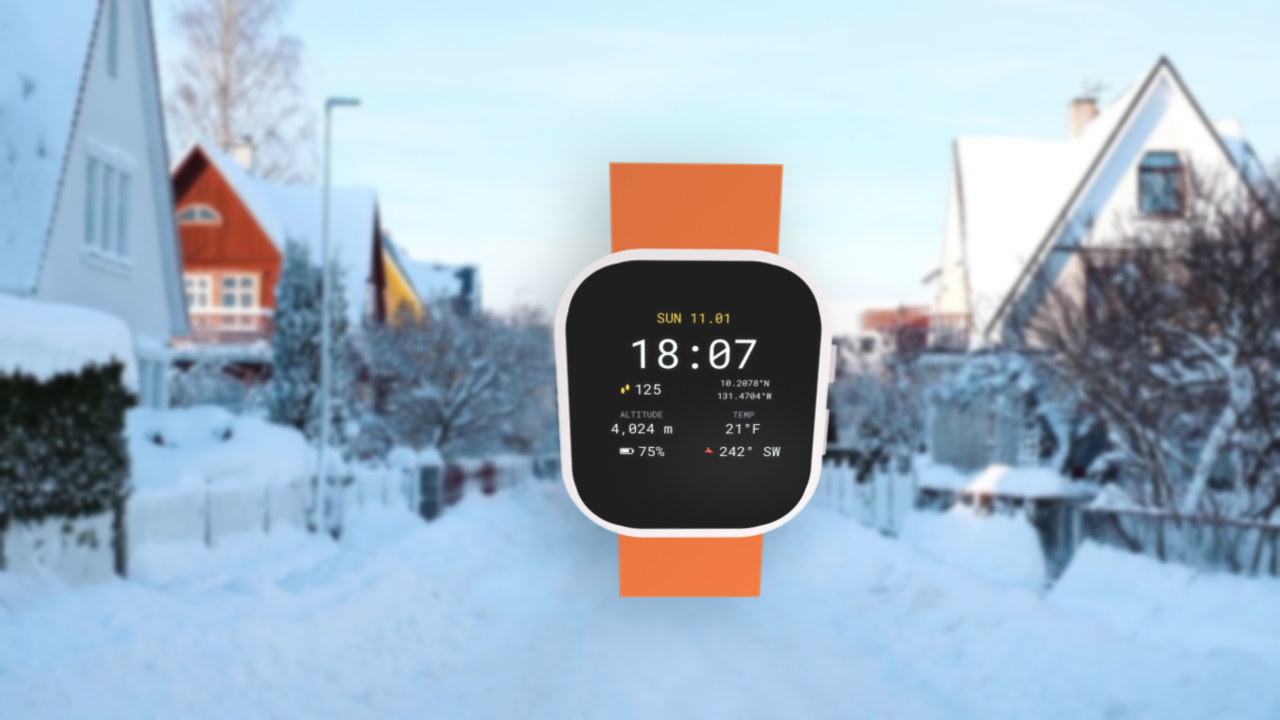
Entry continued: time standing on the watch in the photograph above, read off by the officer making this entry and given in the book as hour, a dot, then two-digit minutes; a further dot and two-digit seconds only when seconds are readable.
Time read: 18.07
